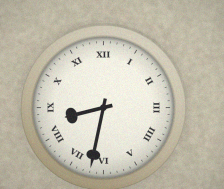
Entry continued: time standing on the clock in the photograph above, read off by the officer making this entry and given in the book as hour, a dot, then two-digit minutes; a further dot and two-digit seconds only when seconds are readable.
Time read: 8.32
